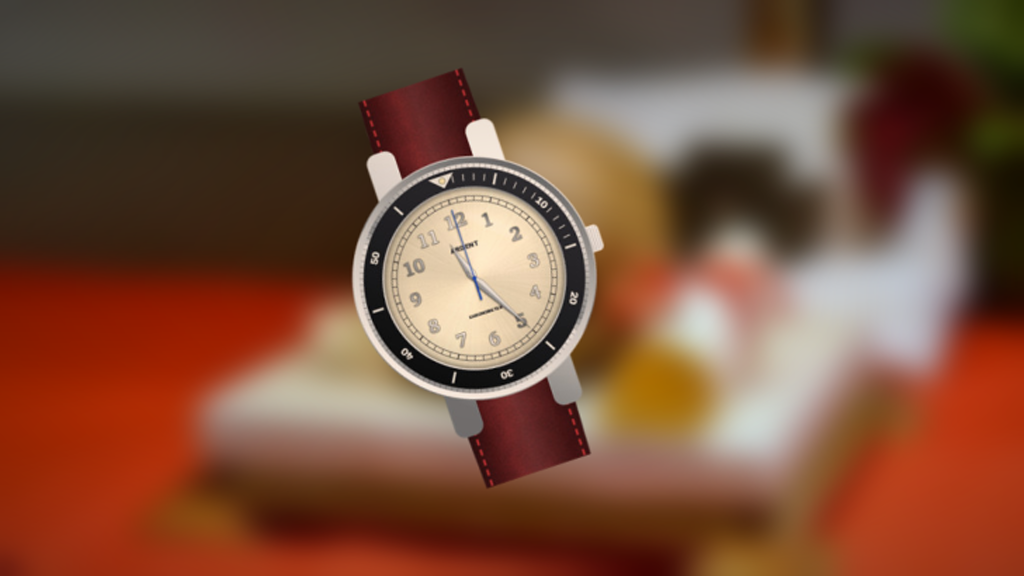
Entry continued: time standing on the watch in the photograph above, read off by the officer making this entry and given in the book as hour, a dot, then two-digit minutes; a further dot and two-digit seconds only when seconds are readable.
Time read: 11.25.00
